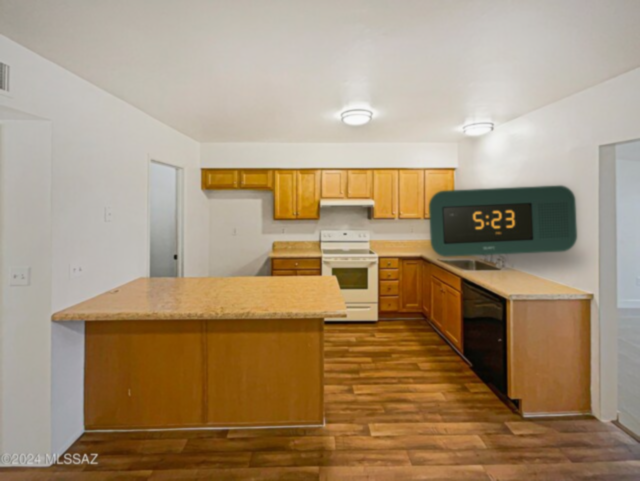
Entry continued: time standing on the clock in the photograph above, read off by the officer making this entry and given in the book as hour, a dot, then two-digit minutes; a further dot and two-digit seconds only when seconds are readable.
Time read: 5.23
